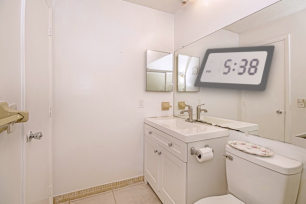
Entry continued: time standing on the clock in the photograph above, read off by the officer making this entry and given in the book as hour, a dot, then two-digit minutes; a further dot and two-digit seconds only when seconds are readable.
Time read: 5.38
